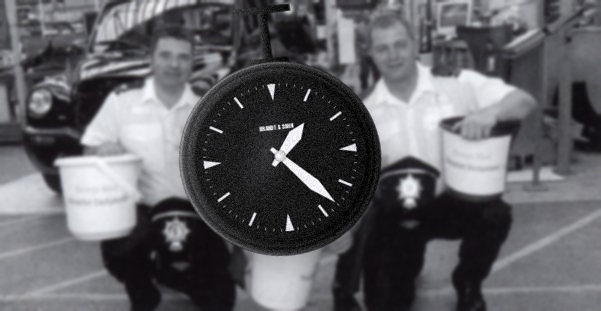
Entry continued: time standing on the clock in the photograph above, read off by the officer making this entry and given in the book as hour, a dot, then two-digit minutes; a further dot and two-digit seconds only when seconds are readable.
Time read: 1.23
